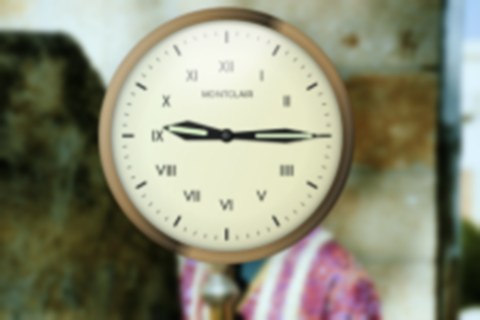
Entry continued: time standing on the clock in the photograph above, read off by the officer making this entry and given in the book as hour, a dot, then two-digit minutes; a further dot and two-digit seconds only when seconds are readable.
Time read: 9.15
